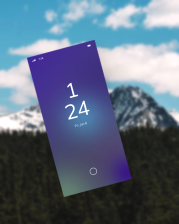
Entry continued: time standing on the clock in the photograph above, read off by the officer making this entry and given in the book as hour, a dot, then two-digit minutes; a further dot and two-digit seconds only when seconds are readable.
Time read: 1.24
